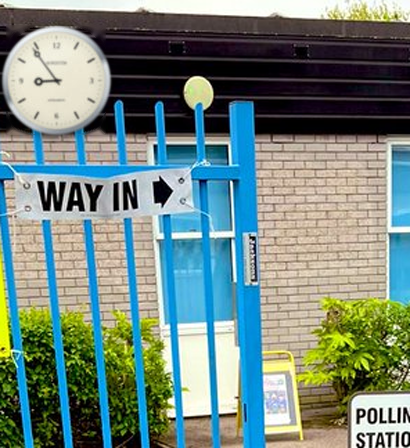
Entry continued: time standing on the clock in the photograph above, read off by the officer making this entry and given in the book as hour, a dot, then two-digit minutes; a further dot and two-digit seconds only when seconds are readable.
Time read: 8.54
